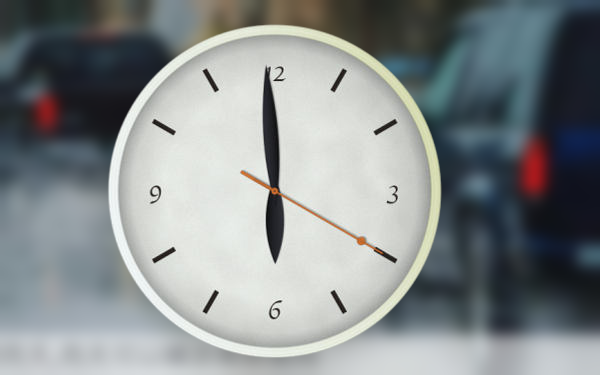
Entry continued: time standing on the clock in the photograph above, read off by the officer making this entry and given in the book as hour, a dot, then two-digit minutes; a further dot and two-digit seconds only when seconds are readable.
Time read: 5.59.20
